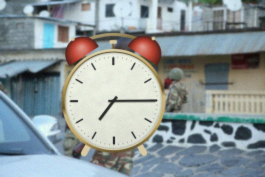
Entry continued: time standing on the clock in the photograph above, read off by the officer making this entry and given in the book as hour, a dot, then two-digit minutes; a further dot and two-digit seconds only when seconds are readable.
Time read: 7.15
